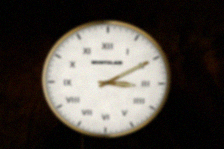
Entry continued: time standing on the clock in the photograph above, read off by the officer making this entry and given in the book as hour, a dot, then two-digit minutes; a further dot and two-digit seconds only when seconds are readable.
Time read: 3.10
